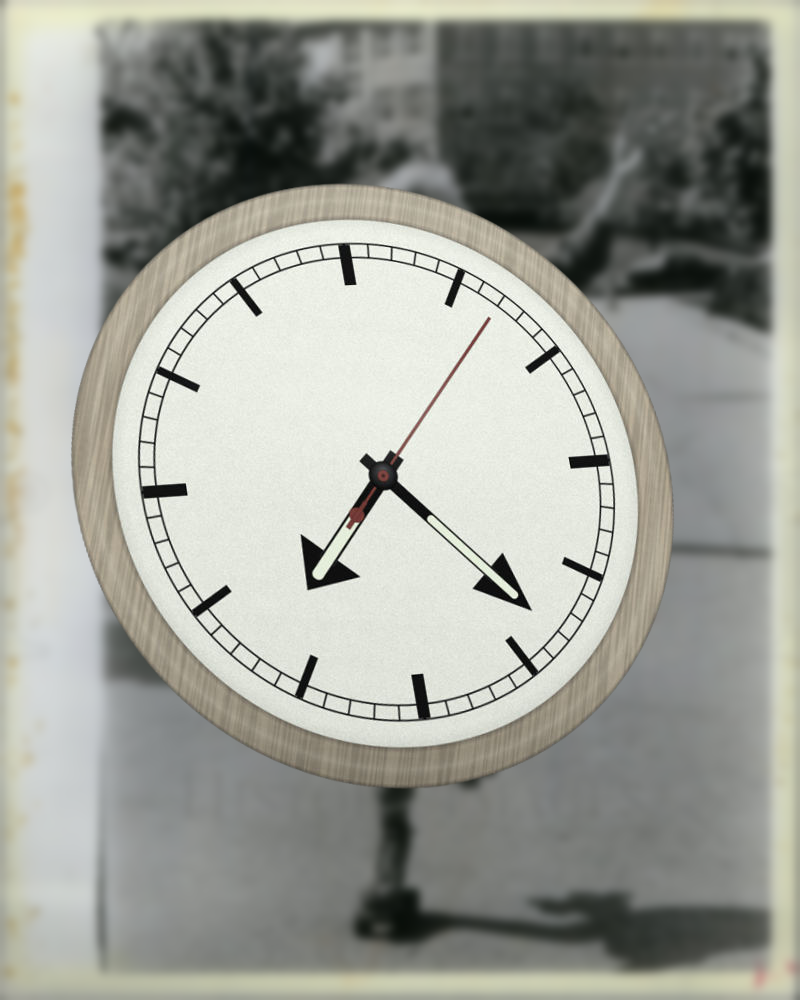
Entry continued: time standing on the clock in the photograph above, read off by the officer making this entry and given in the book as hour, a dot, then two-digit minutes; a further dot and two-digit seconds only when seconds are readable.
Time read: 7.23.07
